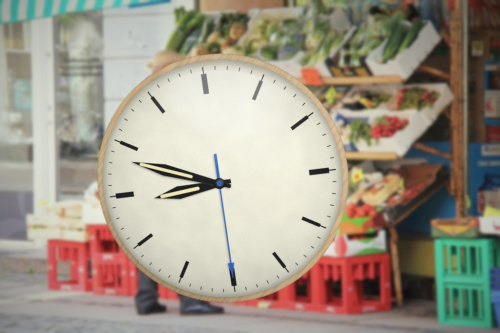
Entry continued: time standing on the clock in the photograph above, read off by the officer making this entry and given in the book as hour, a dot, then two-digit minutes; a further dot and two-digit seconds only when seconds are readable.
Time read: 8.48.30
